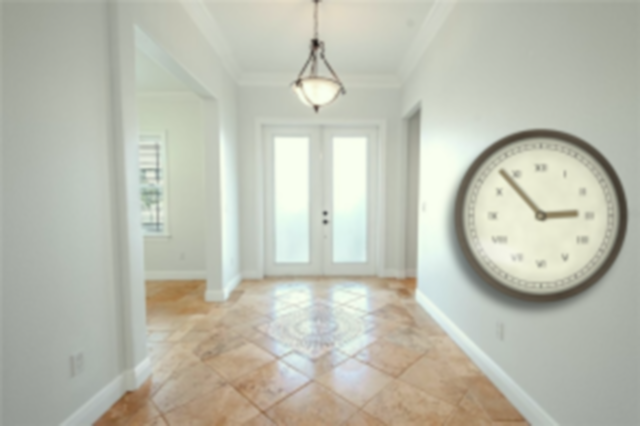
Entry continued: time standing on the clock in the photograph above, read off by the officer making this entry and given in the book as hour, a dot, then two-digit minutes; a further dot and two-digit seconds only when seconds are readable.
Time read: 2.53
